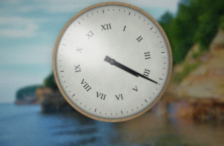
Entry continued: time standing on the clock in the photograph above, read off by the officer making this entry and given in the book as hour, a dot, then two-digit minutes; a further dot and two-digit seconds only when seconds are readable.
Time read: 4.21
